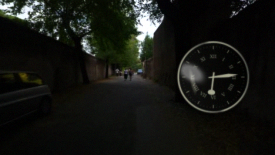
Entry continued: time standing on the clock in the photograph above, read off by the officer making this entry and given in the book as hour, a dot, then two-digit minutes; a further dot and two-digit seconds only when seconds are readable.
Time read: 6.14
